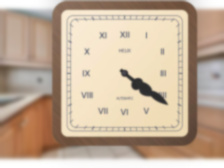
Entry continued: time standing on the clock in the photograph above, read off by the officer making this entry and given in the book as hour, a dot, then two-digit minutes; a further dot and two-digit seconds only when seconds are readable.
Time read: 4.21
